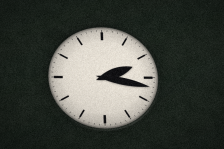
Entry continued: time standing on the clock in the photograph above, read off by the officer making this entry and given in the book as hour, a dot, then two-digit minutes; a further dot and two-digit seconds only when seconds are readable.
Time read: 2.17
